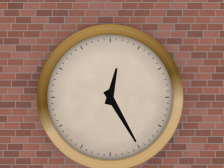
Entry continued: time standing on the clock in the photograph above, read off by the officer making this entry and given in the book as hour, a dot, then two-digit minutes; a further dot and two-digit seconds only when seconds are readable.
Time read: 12.25
